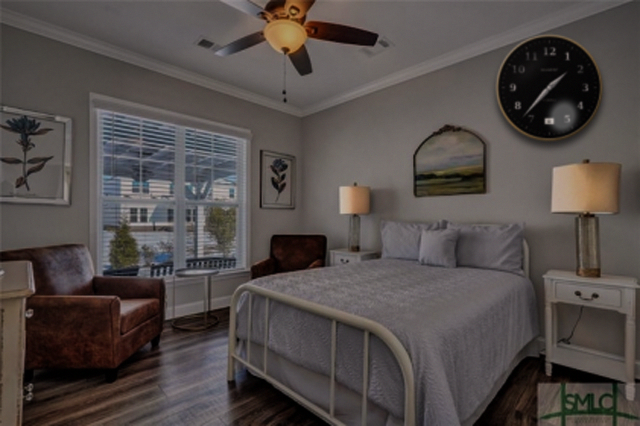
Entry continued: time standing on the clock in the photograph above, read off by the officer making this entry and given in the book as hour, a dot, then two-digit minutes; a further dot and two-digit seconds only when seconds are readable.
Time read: 1.37
